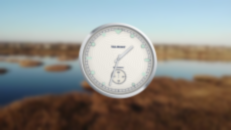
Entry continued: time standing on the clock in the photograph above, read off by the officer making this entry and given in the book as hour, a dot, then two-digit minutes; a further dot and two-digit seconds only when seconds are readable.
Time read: 1.33
